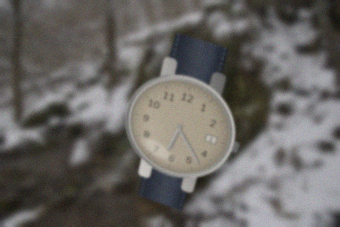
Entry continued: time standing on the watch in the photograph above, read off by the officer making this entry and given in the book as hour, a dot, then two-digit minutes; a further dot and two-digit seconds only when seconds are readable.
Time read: 6.23
